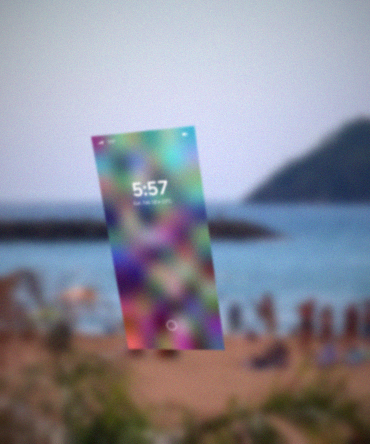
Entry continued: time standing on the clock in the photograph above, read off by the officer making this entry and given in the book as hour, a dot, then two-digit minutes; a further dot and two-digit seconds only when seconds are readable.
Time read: 5.57
